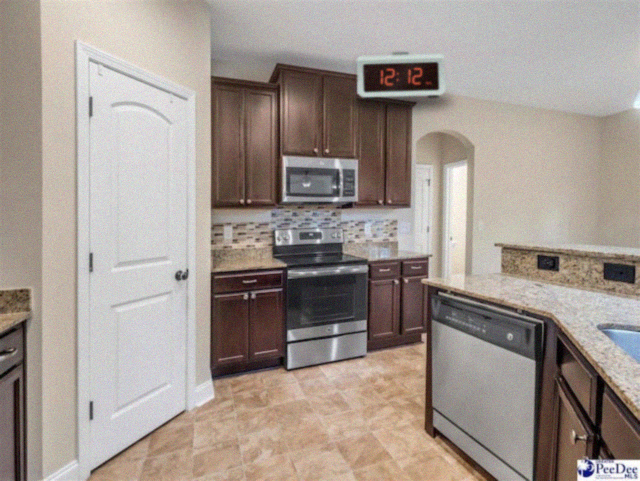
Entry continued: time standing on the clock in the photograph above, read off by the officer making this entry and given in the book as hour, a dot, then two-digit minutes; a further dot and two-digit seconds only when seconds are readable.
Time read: 12.12
